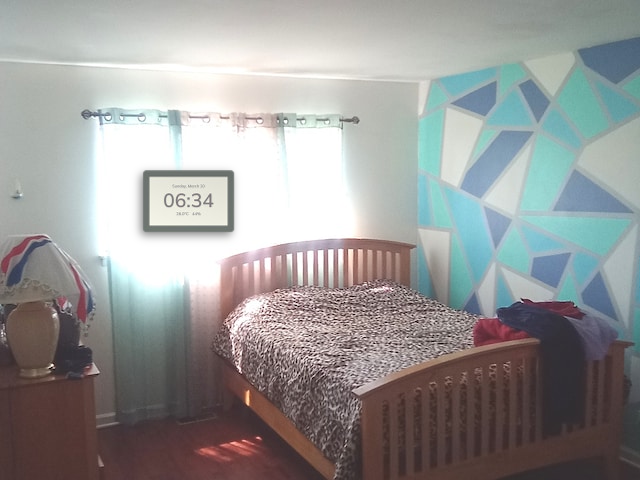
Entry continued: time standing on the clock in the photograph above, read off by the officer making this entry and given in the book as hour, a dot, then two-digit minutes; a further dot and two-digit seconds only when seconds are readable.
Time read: 6.34
